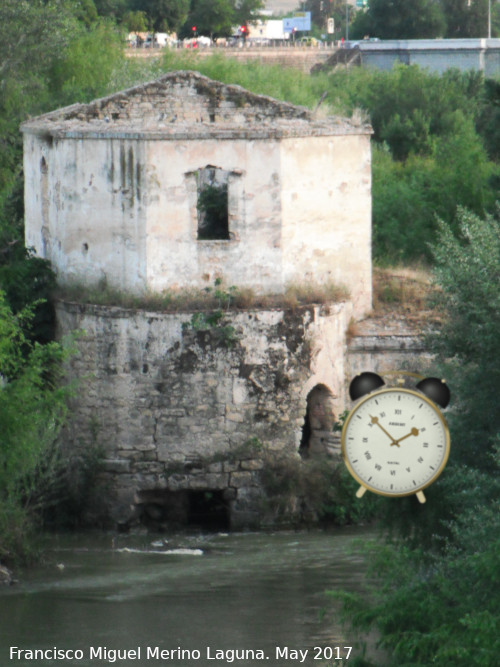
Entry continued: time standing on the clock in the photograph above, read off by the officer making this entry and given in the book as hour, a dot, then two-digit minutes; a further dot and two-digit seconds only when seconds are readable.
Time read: 1.52
